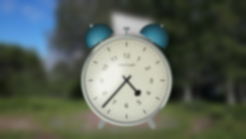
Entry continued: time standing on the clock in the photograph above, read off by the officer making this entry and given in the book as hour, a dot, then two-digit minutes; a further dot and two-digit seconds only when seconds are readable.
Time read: 4.37
